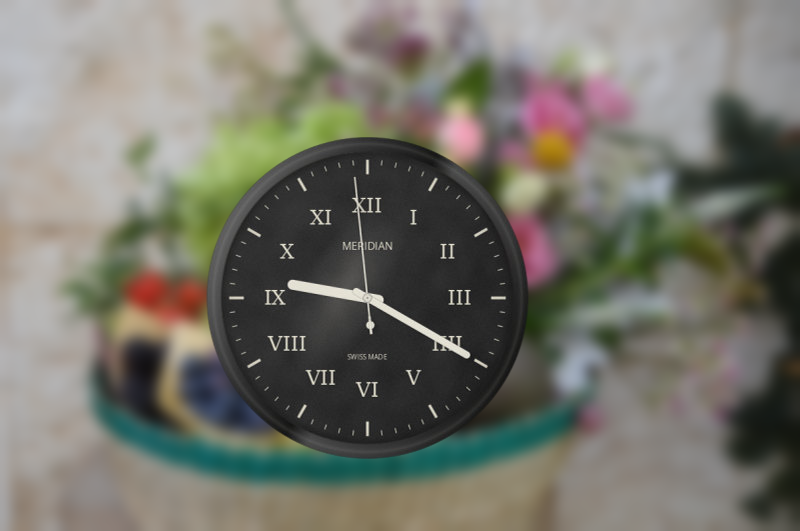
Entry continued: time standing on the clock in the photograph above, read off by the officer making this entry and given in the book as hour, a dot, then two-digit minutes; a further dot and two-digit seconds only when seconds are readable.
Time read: 9.19.59
